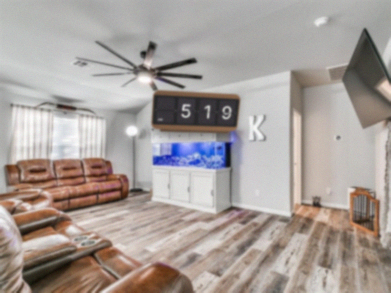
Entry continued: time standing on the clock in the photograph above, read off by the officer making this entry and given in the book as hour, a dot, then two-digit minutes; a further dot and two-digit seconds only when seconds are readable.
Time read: 5.19
